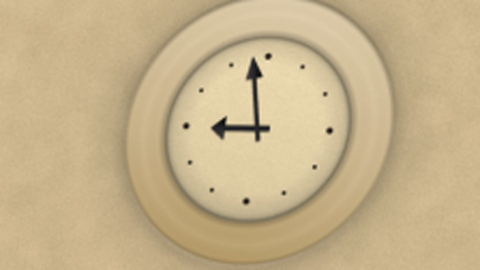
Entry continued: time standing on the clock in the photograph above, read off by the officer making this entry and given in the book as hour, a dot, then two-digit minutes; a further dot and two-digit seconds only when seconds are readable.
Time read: 8.58
